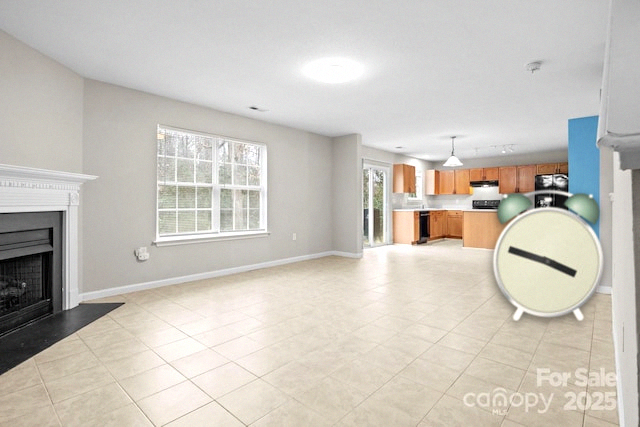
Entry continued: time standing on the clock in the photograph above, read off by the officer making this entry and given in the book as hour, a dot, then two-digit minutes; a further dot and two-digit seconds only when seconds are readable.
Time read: 3.48
